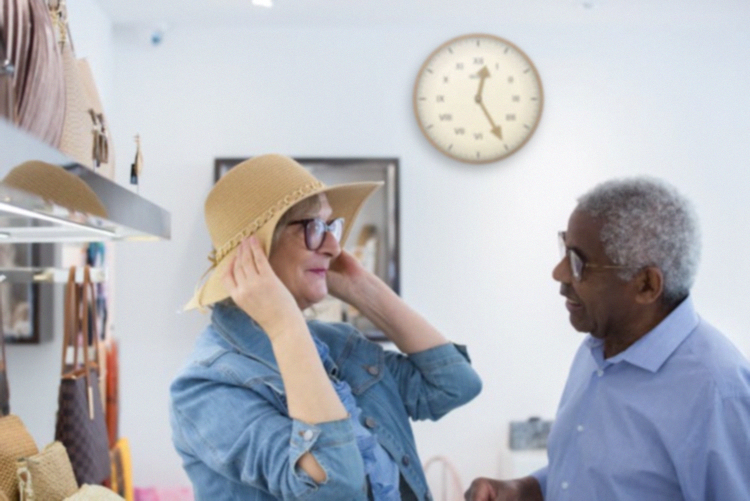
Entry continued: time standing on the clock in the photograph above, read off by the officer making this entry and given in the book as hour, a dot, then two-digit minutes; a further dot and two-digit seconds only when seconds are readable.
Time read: 12.25
